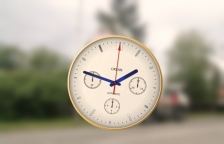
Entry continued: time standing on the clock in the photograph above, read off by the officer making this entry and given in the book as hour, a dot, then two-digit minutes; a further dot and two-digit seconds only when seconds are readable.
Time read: 1.47
